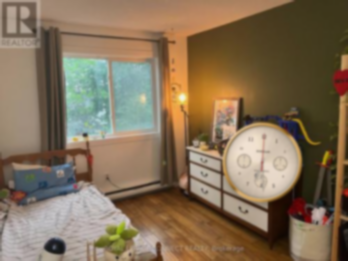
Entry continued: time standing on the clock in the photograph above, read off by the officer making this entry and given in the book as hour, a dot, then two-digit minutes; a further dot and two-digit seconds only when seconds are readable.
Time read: 6.29
